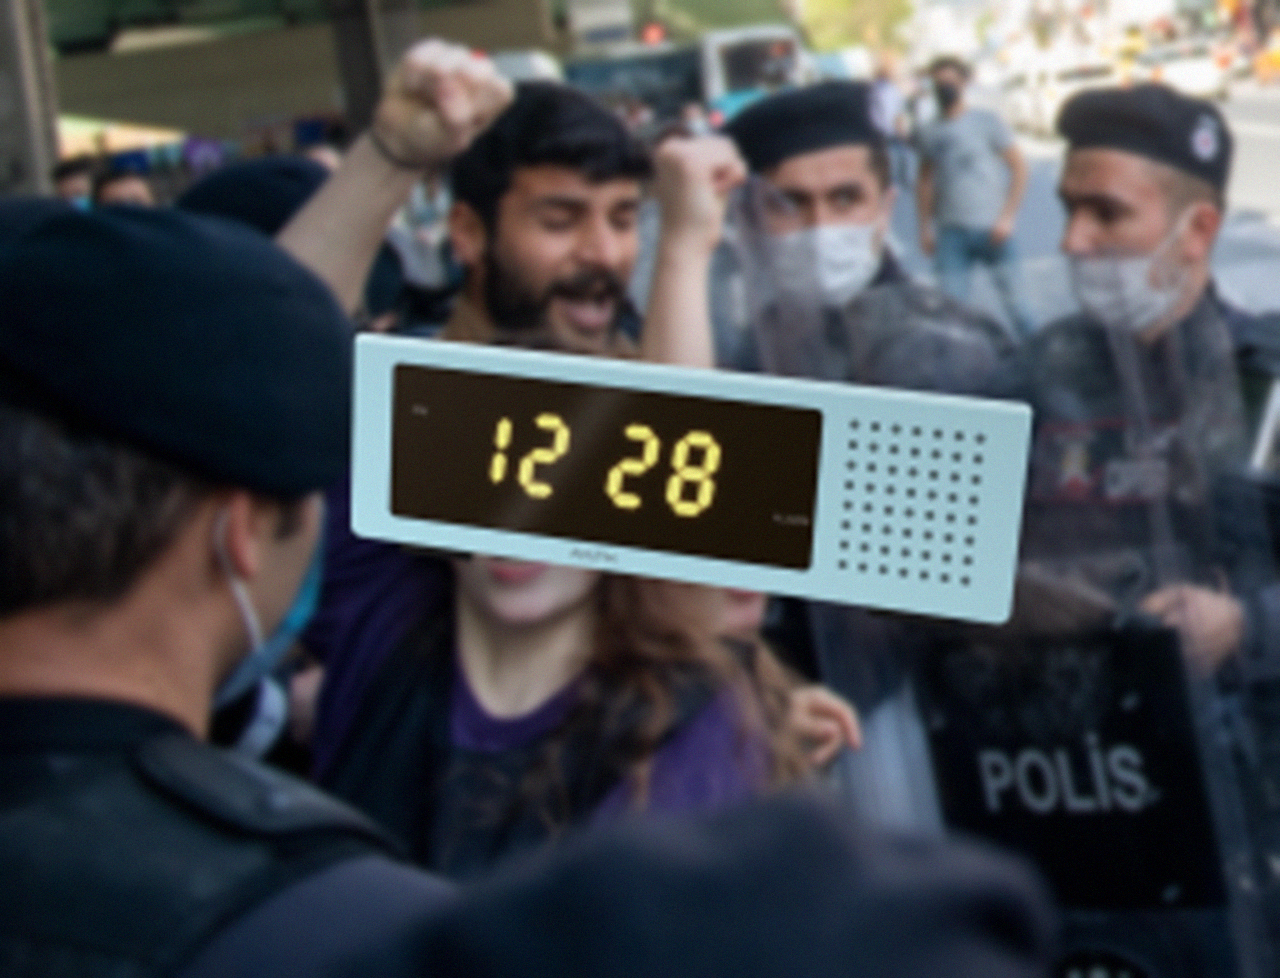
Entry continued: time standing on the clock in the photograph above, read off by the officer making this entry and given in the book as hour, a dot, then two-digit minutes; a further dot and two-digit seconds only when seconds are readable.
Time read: 12.28
